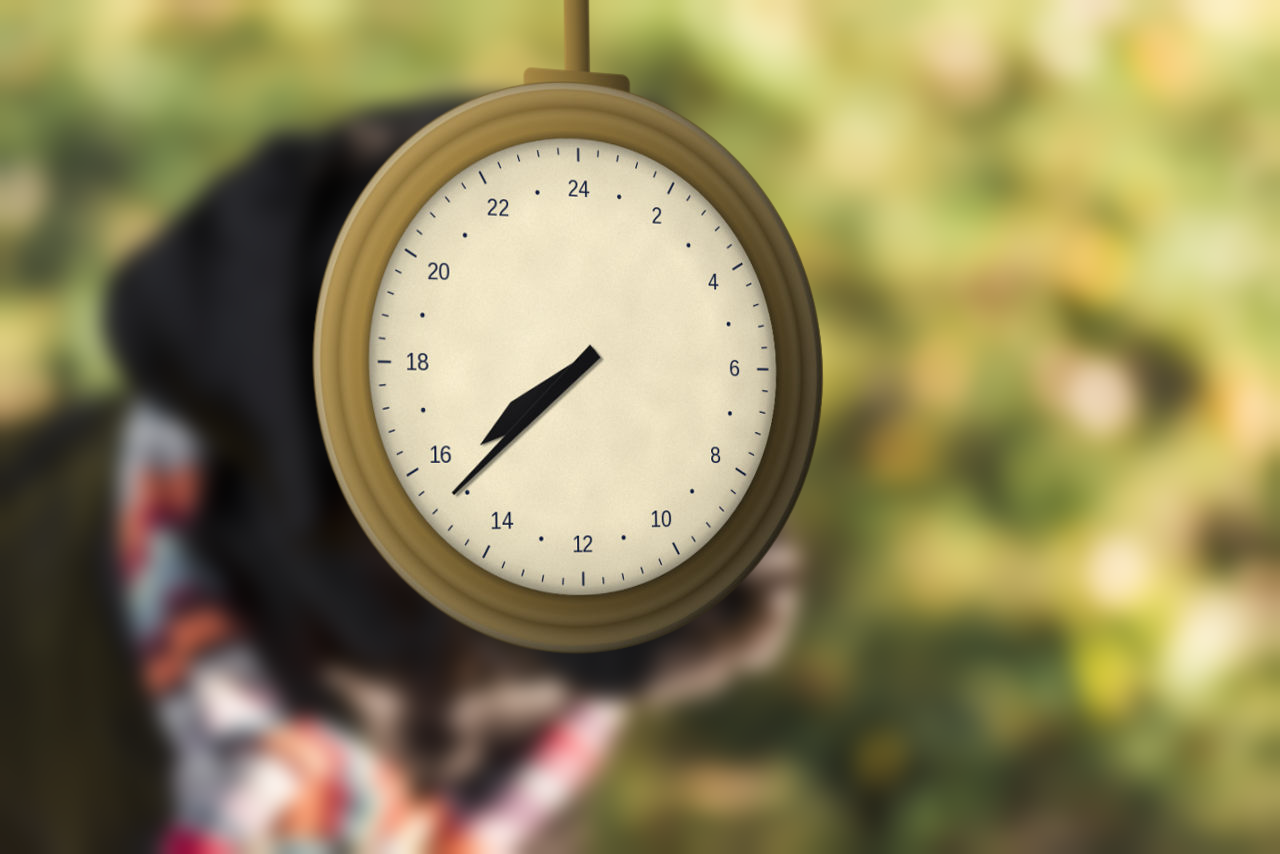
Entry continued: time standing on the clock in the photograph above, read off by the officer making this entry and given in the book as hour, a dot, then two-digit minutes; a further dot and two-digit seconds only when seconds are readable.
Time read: 15.38
